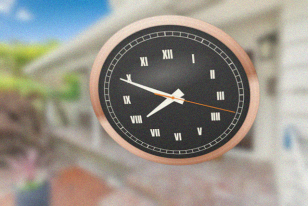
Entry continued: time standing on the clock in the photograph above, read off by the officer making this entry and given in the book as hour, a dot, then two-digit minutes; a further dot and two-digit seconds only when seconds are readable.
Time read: 7.49.18
